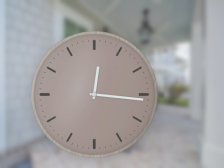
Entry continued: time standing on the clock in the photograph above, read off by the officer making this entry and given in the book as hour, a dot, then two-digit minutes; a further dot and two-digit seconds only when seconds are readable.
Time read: 12.16
